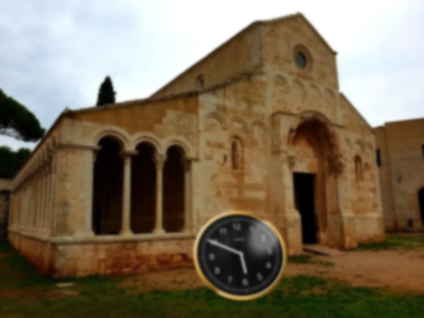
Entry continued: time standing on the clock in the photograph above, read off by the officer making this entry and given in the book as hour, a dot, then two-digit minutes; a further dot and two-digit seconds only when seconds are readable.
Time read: 5.50
